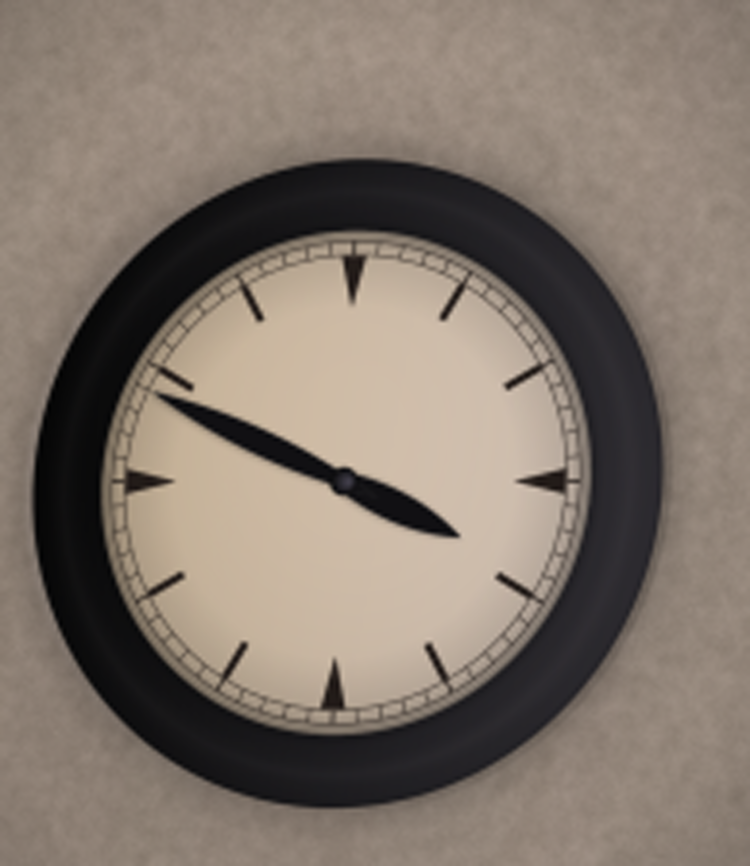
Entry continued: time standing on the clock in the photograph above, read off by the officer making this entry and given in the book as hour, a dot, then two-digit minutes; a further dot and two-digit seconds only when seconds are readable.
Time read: 3.49
